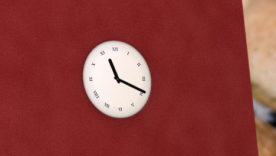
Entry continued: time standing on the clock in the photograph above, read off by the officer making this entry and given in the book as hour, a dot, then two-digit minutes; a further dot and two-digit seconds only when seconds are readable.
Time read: 11.19
